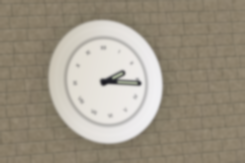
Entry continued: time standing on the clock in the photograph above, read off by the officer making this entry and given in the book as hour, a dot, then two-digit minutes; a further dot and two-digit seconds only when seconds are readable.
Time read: 2.16
